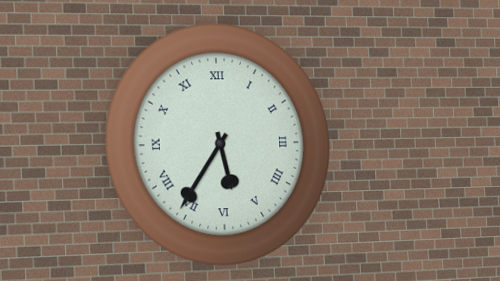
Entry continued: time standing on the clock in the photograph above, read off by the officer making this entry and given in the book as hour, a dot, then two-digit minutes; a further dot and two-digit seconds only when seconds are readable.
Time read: 5.36
